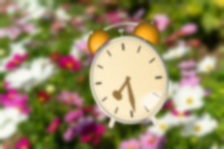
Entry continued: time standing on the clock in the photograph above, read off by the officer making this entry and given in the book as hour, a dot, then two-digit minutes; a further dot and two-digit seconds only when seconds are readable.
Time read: 7.29
